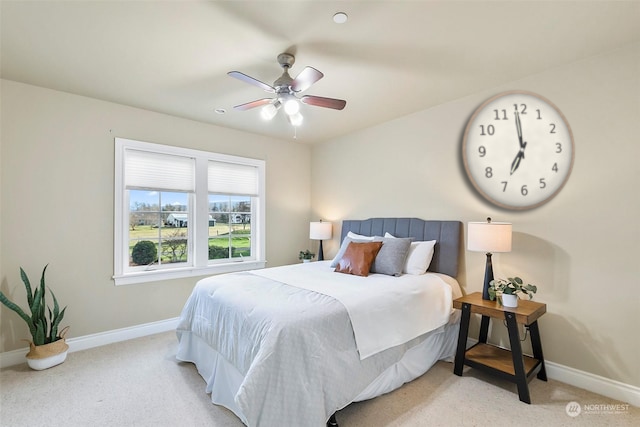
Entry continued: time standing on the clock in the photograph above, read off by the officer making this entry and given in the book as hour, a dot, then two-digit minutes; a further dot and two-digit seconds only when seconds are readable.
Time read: 6.59
